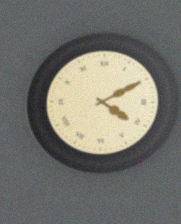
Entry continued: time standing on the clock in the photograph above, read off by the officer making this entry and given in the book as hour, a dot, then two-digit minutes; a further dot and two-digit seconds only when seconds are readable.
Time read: 4.10
